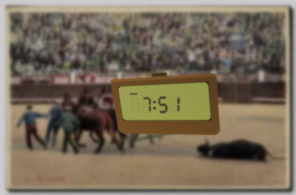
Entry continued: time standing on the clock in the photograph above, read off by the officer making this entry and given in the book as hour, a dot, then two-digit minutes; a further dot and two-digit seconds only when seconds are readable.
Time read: 7.51
